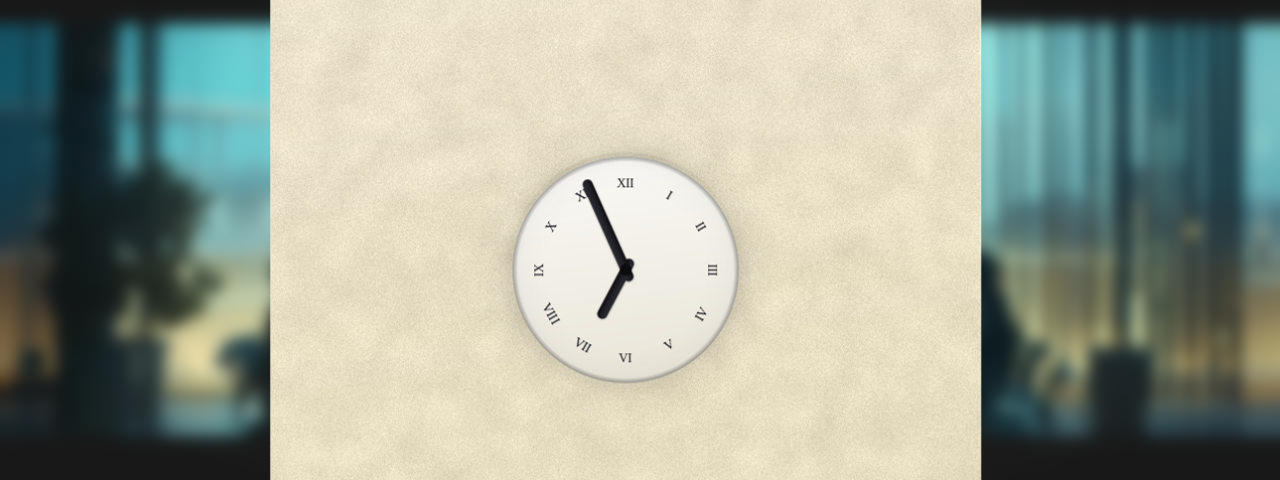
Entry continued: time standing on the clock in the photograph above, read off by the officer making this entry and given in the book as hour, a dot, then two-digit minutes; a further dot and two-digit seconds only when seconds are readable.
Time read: 6.56
